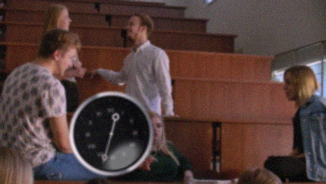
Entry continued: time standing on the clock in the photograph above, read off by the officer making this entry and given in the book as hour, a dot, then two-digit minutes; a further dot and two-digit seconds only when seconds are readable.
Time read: 12.33
